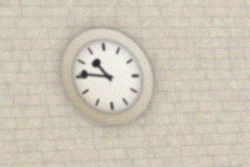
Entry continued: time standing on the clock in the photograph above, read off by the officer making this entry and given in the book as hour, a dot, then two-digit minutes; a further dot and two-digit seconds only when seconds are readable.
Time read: 10.46
